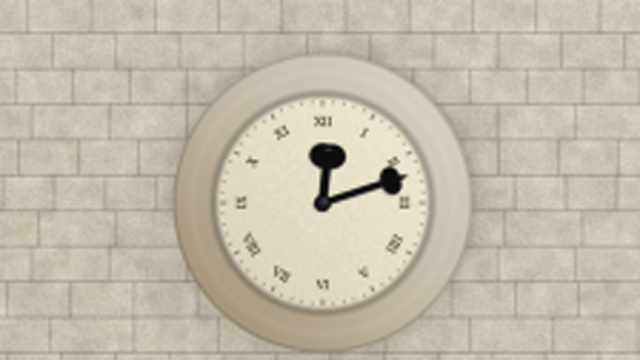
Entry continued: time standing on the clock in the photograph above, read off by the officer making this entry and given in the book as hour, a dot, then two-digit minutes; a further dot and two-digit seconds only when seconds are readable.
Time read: 12.12
